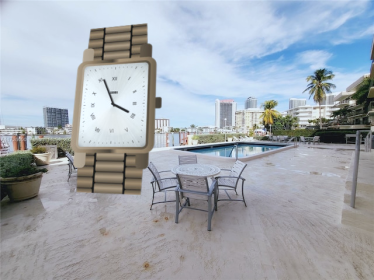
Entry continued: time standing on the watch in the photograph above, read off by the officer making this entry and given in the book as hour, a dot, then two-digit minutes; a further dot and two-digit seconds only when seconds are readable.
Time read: 3.56
